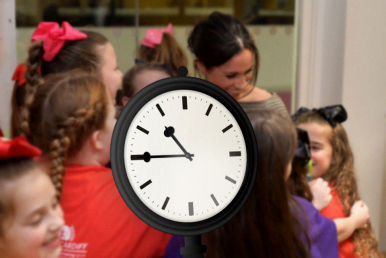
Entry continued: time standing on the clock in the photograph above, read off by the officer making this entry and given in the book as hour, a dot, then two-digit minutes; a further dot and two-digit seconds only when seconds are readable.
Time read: 10.45
